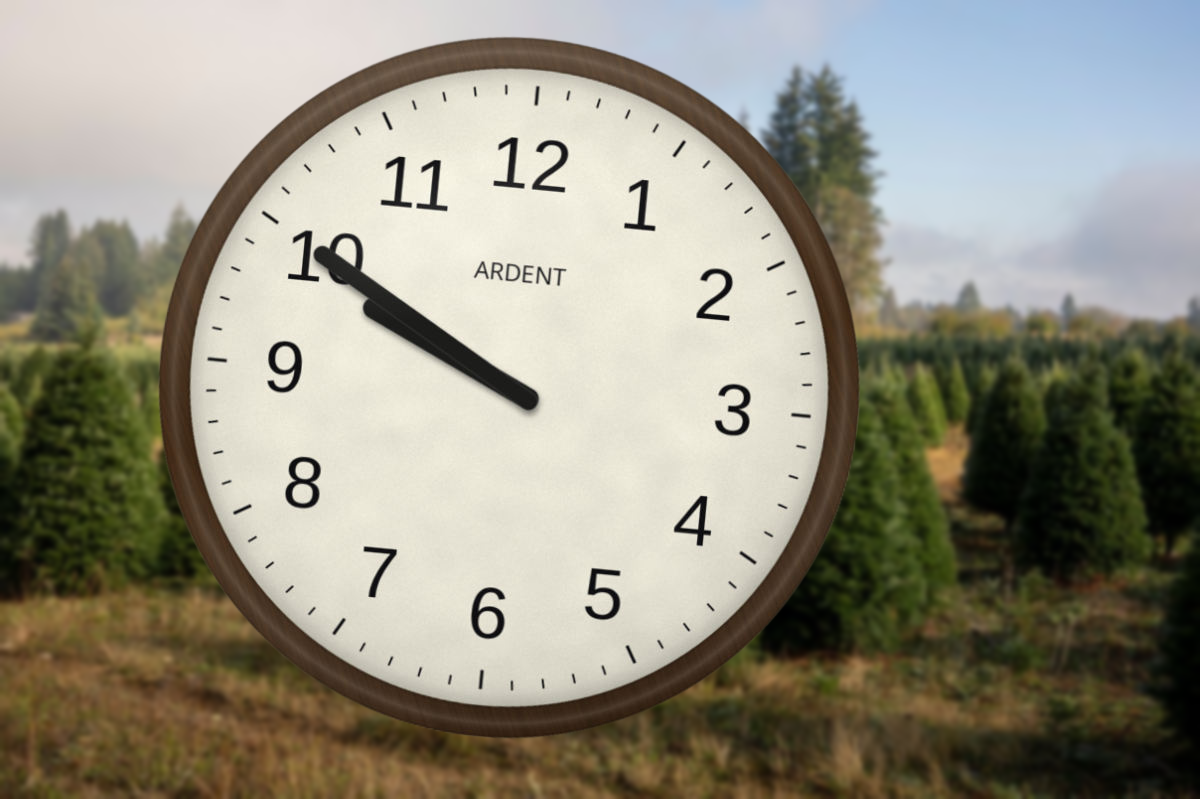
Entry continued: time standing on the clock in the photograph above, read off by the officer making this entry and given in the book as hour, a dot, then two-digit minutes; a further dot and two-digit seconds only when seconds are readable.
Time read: 9.50
